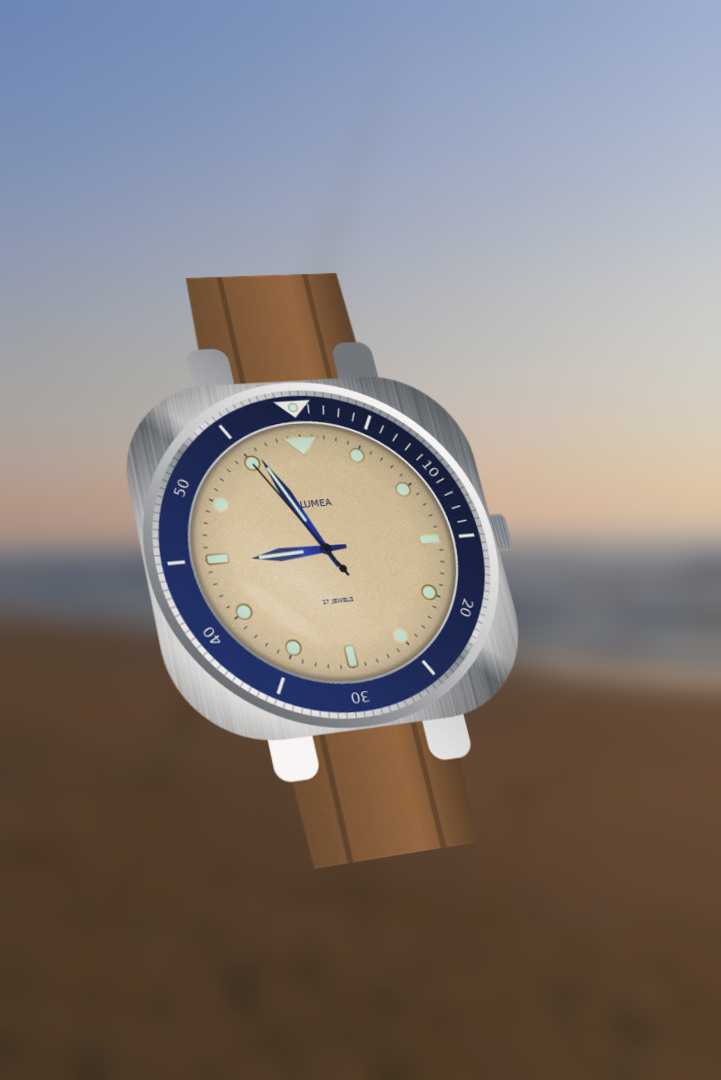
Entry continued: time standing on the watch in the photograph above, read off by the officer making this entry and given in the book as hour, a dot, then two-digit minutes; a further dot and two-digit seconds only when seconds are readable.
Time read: 8.55.55
